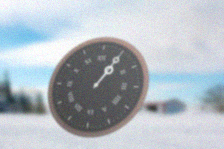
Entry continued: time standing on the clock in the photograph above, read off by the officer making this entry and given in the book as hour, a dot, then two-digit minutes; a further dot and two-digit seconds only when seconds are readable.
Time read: 1.05
